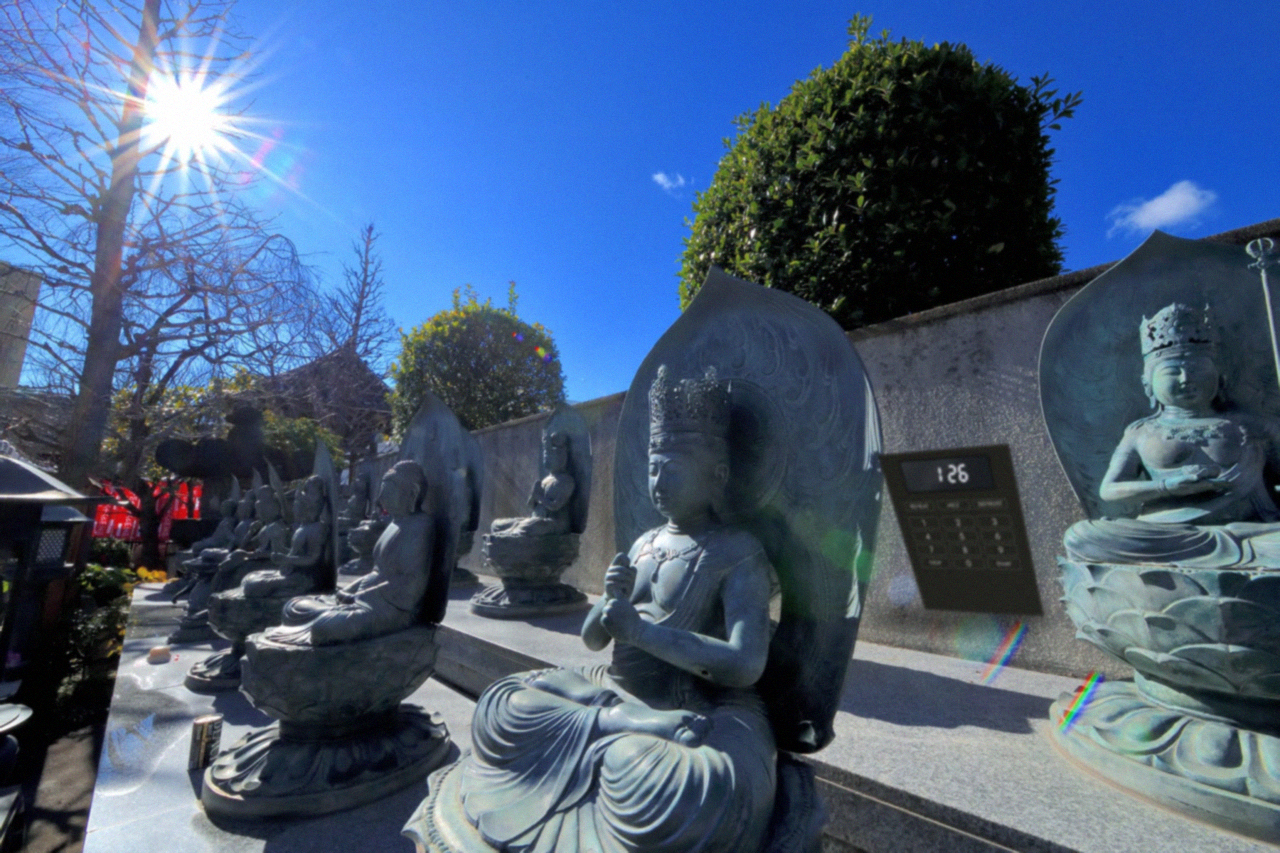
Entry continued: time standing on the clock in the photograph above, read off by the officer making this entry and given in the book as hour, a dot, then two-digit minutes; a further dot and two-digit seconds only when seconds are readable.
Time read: 1.26
